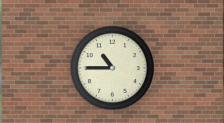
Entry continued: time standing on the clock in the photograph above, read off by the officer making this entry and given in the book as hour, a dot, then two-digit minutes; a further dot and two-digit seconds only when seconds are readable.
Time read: 10.45
